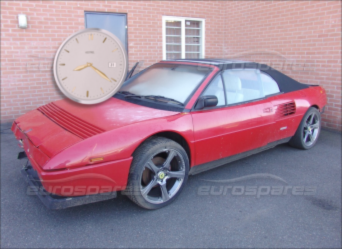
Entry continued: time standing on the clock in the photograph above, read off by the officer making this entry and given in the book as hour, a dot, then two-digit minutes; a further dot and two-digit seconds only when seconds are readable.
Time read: 8.21
